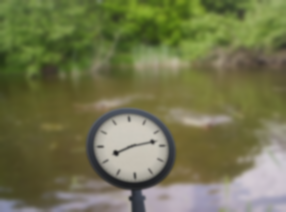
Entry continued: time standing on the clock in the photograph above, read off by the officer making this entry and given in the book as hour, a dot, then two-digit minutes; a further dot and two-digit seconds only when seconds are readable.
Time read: 8.13
